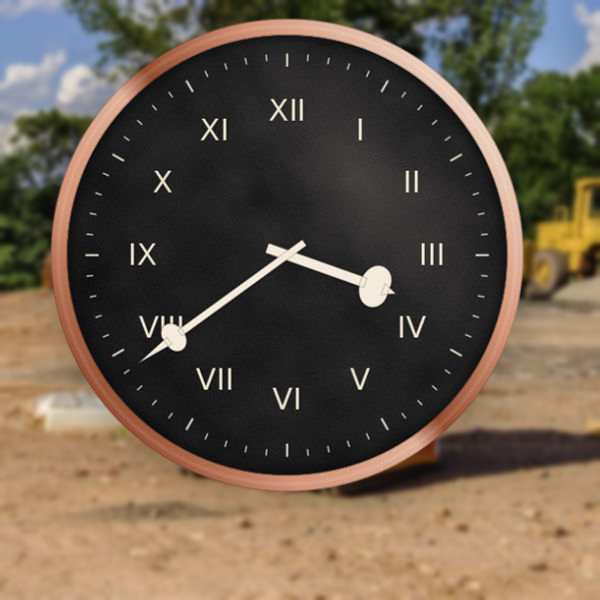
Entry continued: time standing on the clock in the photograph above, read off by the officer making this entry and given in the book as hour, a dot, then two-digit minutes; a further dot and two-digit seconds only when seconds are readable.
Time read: 3.39
